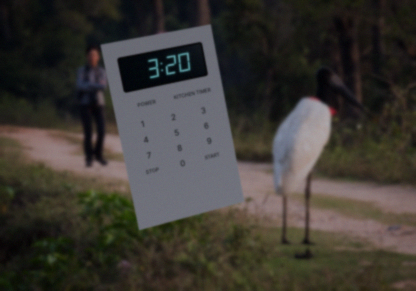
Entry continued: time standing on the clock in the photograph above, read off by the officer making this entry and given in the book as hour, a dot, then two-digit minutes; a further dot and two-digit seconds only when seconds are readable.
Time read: 3.20
